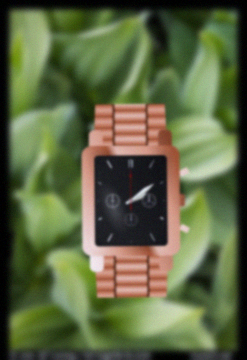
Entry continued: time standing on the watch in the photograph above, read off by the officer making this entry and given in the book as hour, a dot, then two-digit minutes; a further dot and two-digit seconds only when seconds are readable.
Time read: 2.09
